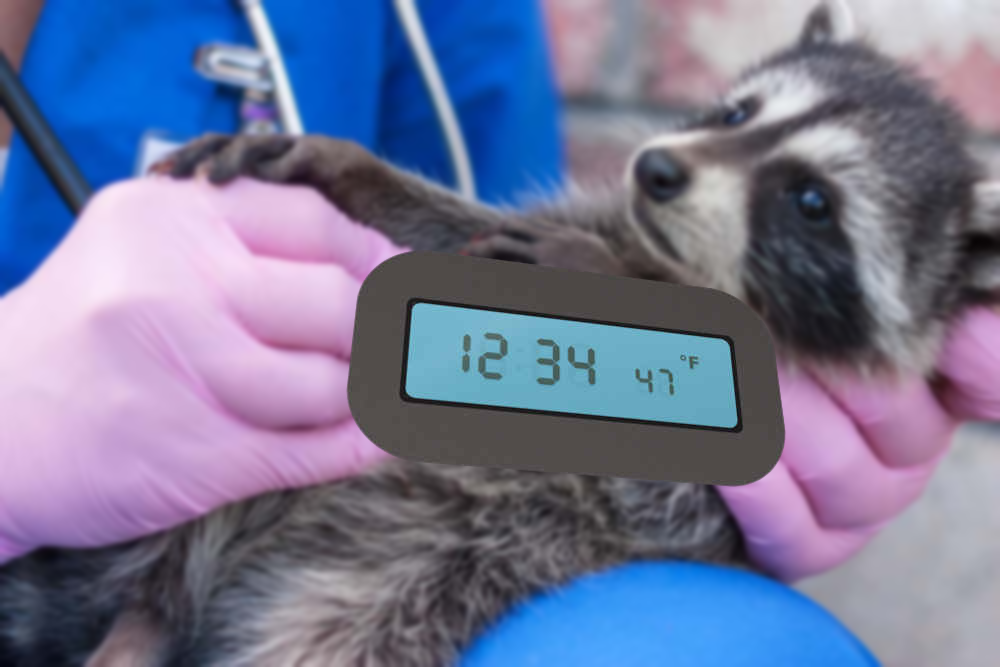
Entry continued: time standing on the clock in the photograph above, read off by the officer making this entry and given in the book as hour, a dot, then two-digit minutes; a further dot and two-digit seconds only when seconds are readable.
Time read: 12.34
